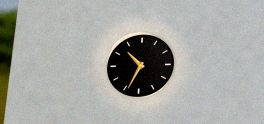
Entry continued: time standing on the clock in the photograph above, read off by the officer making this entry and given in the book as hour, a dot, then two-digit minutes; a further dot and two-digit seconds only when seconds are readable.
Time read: 10.34
